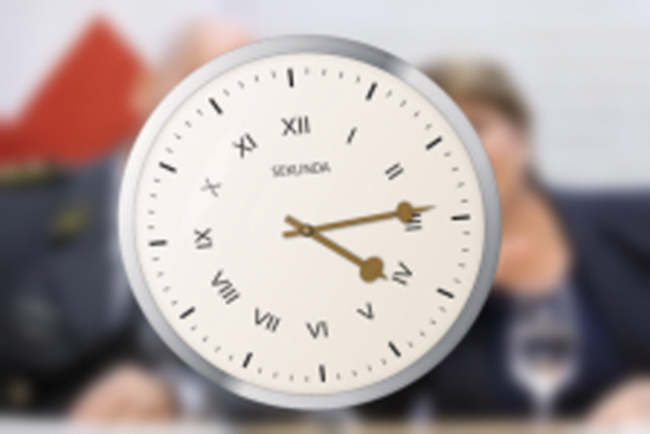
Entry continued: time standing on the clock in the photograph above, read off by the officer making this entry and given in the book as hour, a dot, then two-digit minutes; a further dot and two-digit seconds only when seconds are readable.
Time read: 4.14
